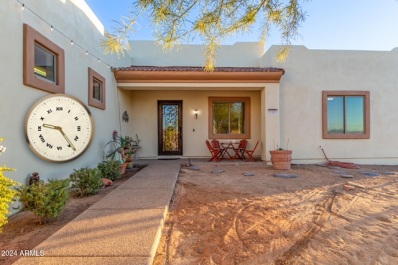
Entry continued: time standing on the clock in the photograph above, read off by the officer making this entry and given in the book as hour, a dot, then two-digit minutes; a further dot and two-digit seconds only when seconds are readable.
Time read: 9.24
